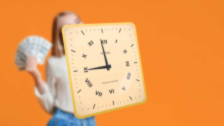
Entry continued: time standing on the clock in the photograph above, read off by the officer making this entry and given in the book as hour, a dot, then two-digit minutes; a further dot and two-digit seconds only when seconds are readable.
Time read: 8.59
